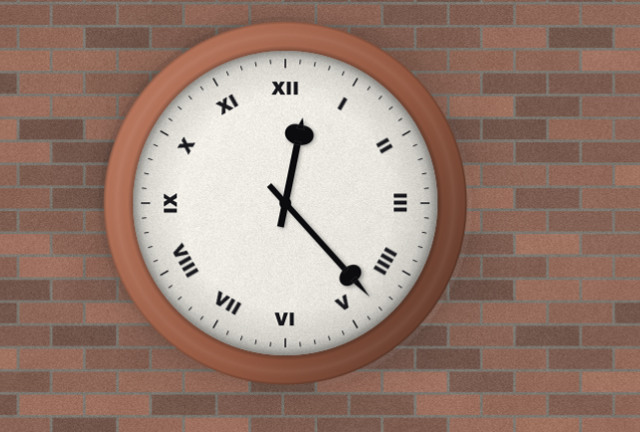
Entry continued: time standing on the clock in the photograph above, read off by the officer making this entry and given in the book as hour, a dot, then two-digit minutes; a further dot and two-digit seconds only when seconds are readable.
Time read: 12.23
